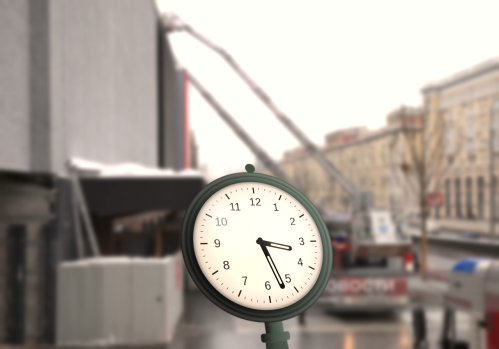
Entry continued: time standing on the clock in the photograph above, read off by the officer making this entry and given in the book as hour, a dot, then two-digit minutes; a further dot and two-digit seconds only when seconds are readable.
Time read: 3.27
